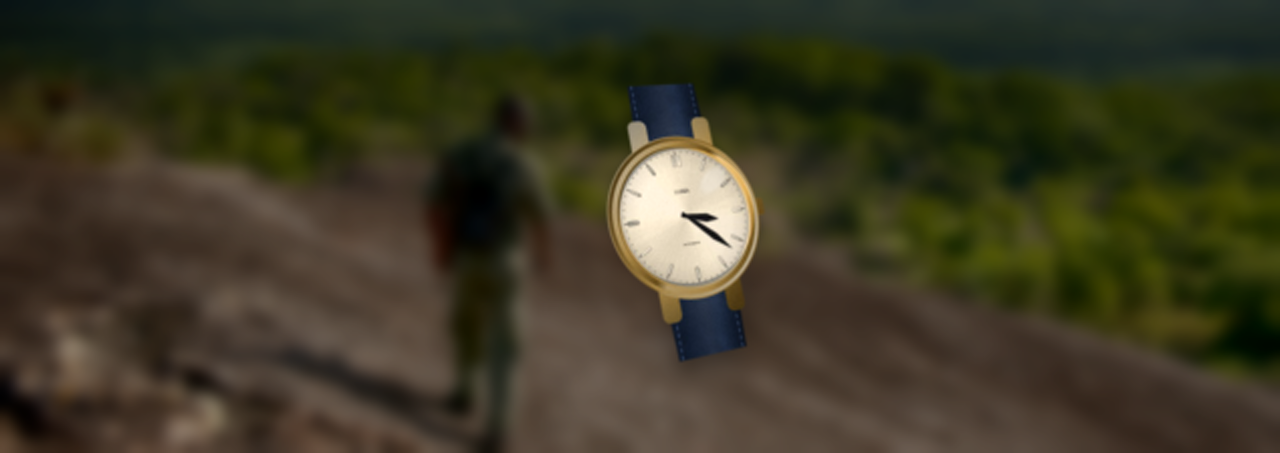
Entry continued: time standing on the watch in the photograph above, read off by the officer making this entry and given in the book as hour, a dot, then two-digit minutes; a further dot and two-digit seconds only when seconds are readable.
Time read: 3.22
